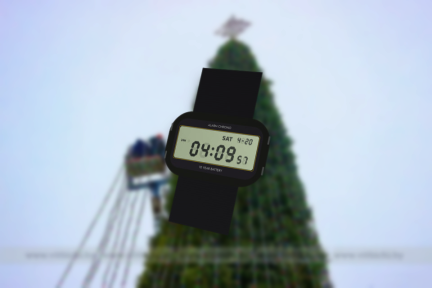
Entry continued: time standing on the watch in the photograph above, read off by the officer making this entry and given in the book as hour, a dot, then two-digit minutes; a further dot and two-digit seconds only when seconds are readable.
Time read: 4.09.57
